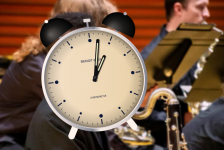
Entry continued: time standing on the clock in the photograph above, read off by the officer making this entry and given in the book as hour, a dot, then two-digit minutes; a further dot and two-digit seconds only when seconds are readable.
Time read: 1.02
